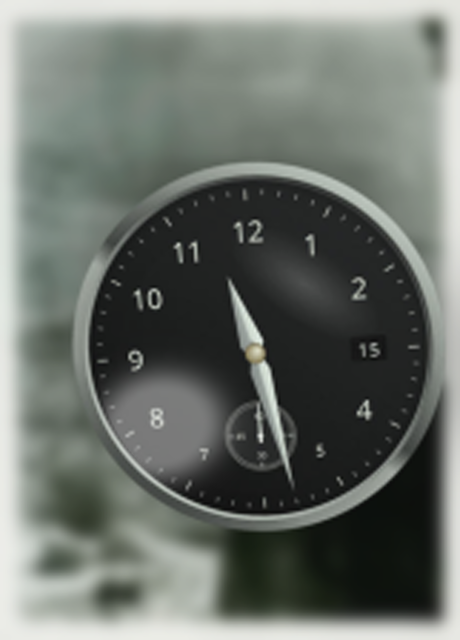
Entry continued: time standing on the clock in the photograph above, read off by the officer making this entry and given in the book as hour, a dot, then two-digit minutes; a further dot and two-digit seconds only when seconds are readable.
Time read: 11.28
